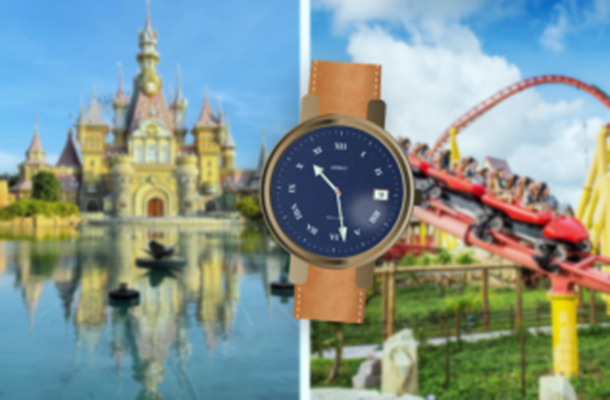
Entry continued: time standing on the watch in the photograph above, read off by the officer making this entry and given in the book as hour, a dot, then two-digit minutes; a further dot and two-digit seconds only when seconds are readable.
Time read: 10.28
